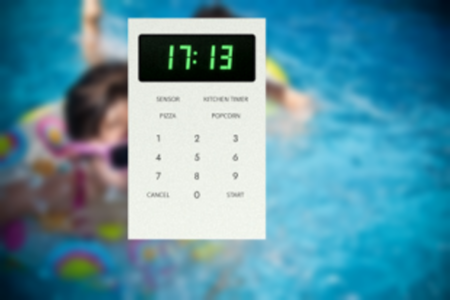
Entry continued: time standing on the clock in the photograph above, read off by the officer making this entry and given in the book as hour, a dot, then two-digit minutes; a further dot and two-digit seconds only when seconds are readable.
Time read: 17.13
